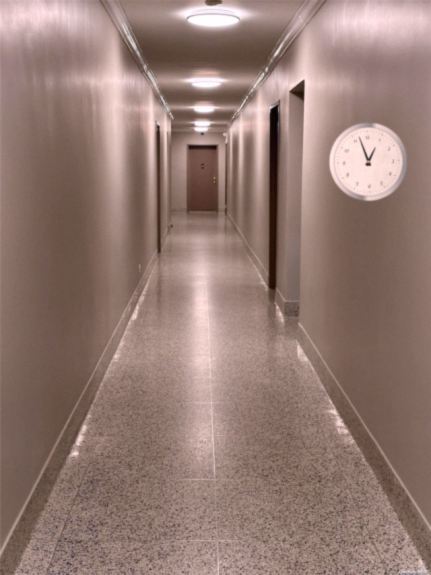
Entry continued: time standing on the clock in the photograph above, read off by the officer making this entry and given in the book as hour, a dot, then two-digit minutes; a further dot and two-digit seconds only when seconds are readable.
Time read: 12.57
